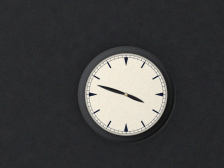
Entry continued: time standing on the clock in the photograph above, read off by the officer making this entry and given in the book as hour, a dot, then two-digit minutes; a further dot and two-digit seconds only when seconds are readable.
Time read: 3.48
